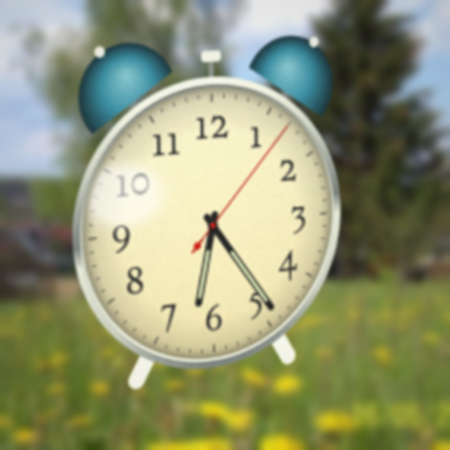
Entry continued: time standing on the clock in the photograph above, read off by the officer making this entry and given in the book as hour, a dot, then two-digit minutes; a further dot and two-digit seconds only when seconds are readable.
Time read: 6.24.07
